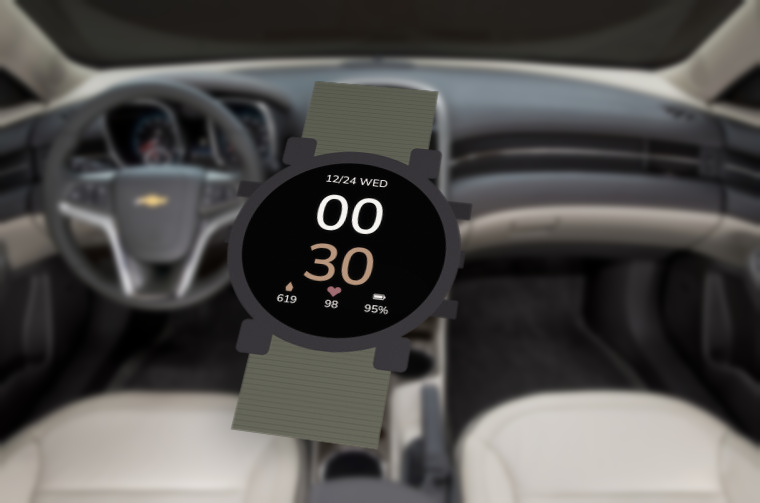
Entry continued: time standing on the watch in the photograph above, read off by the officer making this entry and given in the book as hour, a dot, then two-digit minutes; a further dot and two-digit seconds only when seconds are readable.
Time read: 0.30
